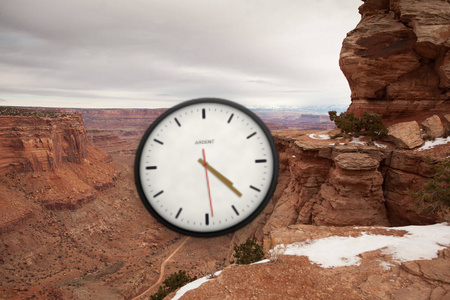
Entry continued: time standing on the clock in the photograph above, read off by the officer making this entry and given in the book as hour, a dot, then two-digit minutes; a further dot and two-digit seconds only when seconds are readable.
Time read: 4.22.29
